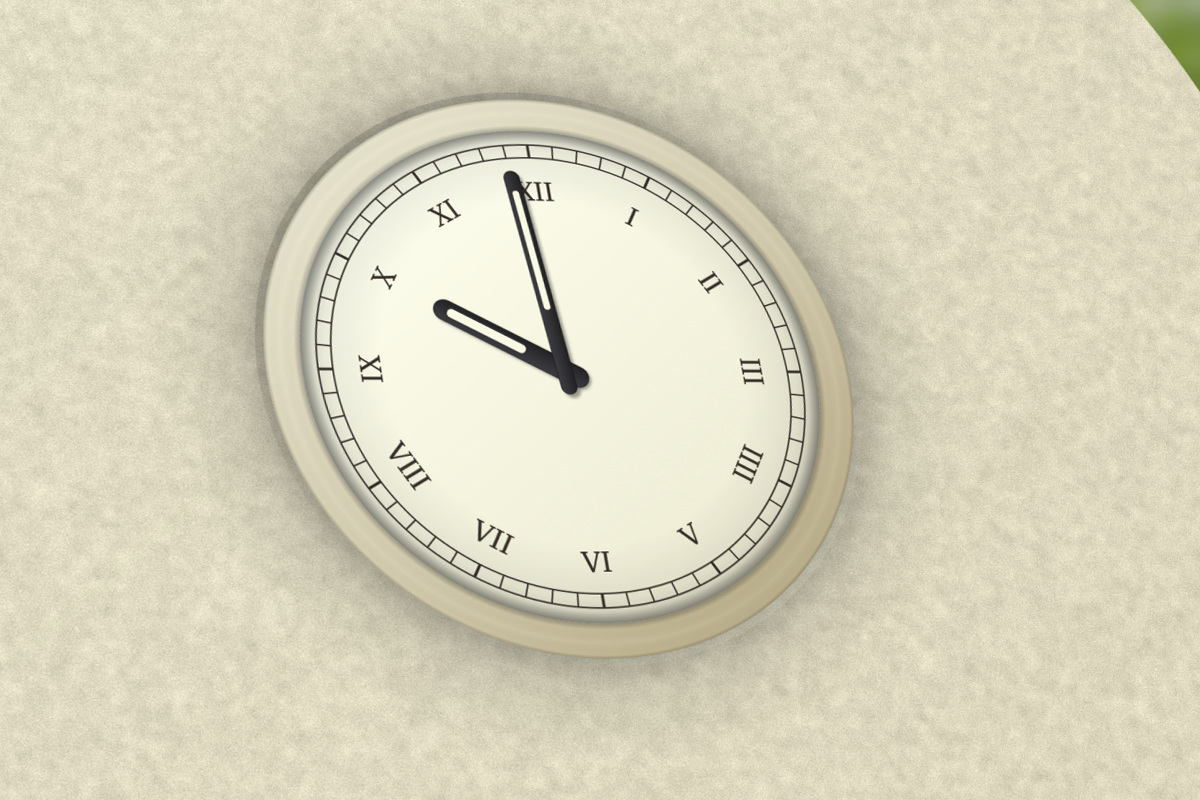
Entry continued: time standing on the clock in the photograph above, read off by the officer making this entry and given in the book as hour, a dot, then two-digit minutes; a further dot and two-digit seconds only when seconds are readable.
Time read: 9.59
